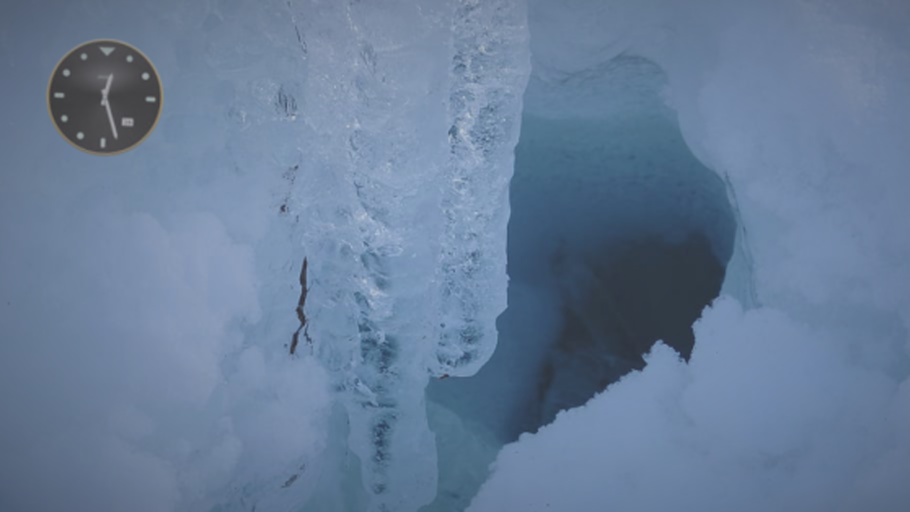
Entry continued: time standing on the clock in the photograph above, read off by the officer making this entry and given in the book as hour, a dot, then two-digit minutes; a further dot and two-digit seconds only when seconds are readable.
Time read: 12.27
